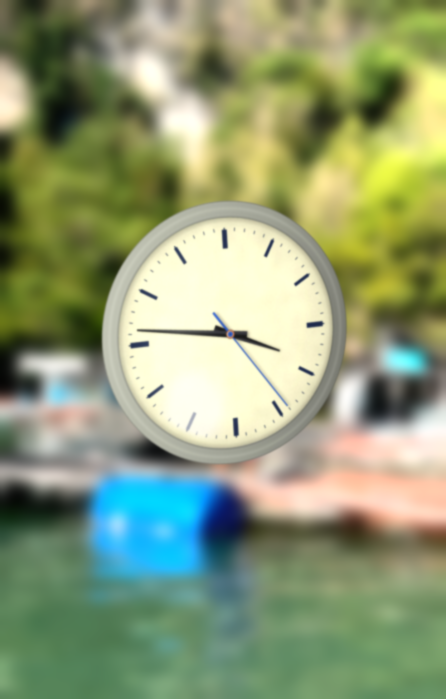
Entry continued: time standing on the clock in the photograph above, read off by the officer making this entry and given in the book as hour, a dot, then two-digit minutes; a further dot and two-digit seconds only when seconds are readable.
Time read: 3.46.24
